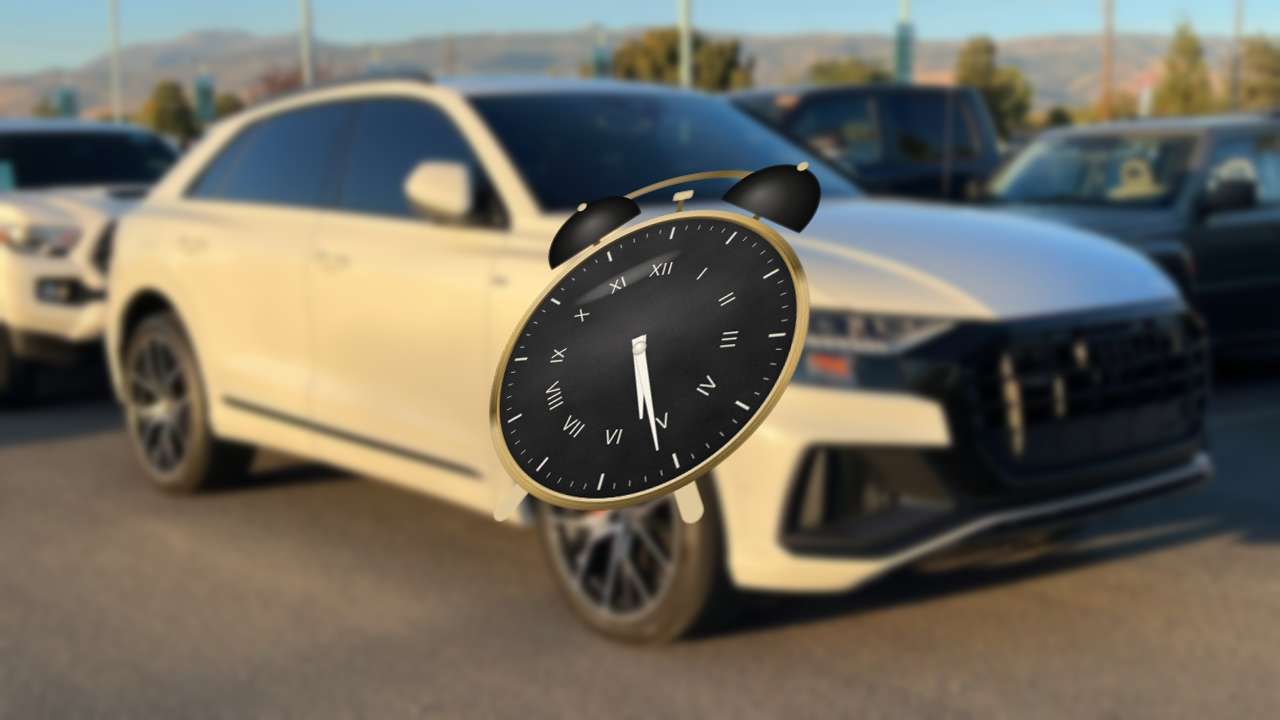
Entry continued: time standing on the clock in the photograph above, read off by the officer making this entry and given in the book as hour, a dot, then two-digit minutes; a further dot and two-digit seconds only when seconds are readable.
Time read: 5.26
